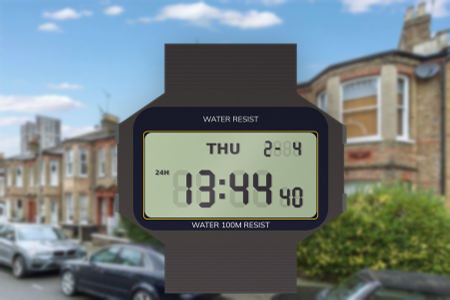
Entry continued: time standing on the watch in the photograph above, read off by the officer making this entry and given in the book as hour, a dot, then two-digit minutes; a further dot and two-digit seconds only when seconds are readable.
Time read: 13.44.40
